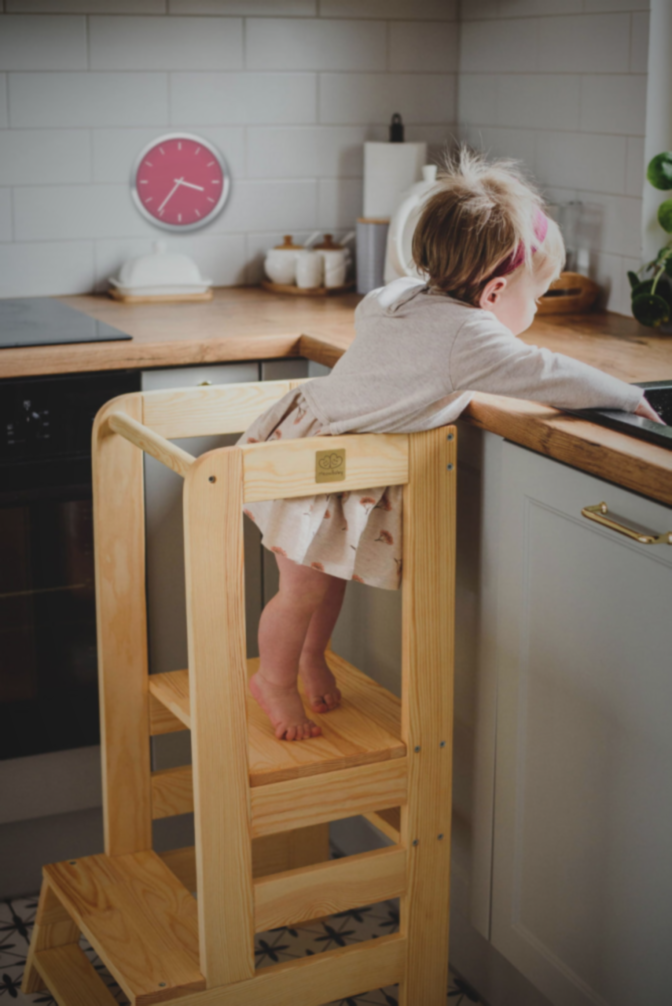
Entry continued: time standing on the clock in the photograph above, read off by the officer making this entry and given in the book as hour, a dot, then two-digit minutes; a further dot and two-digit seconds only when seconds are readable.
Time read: 3.36
